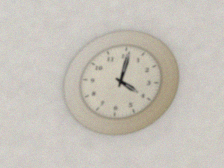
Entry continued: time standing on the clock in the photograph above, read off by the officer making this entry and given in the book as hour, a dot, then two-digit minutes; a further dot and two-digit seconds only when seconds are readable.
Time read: 4.01
